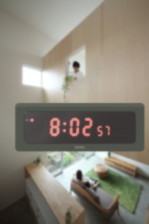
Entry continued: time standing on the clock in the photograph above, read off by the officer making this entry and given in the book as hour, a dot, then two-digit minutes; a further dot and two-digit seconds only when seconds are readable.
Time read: 8.02.57
